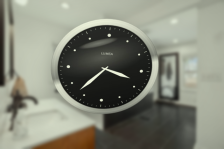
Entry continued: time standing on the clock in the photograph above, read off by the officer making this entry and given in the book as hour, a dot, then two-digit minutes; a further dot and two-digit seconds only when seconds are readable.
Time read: 3.37
